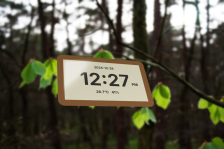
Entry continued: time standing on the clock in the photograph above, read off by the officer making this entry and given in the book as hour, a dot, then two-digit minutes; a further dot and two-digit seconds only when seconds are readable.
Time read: 12.27
